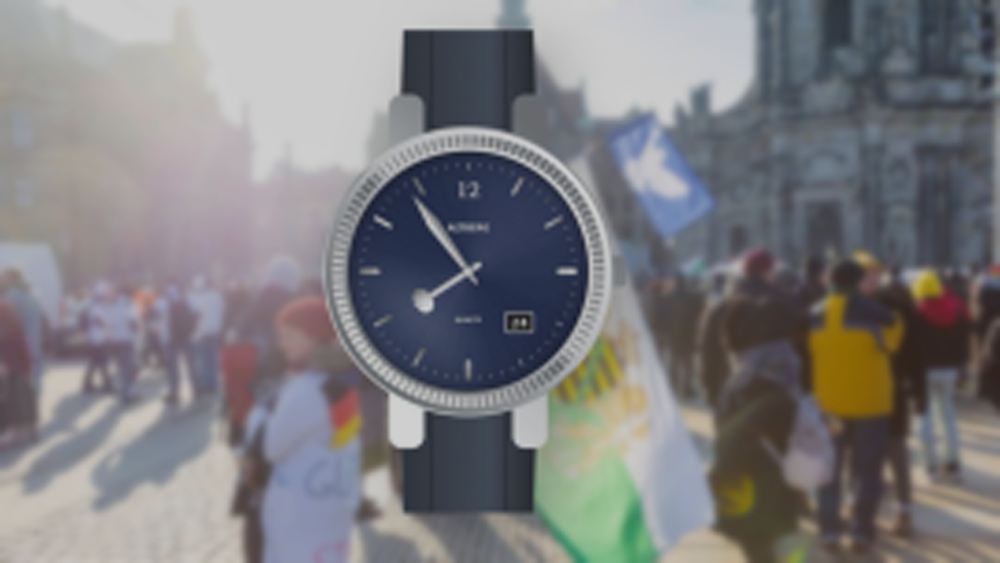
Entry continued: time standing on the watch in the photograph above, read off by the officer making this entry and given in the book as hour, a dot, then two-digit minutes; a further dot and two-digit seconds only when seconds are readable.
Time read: 7.54
